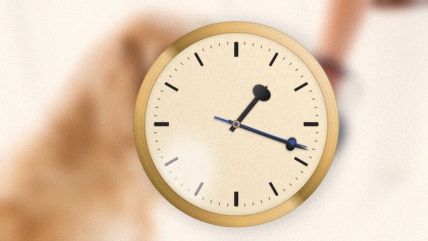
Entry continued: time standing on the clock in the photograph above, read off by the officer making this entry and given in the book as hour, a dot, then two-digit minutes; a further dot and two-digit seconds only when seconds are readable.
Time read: 1.18.18
